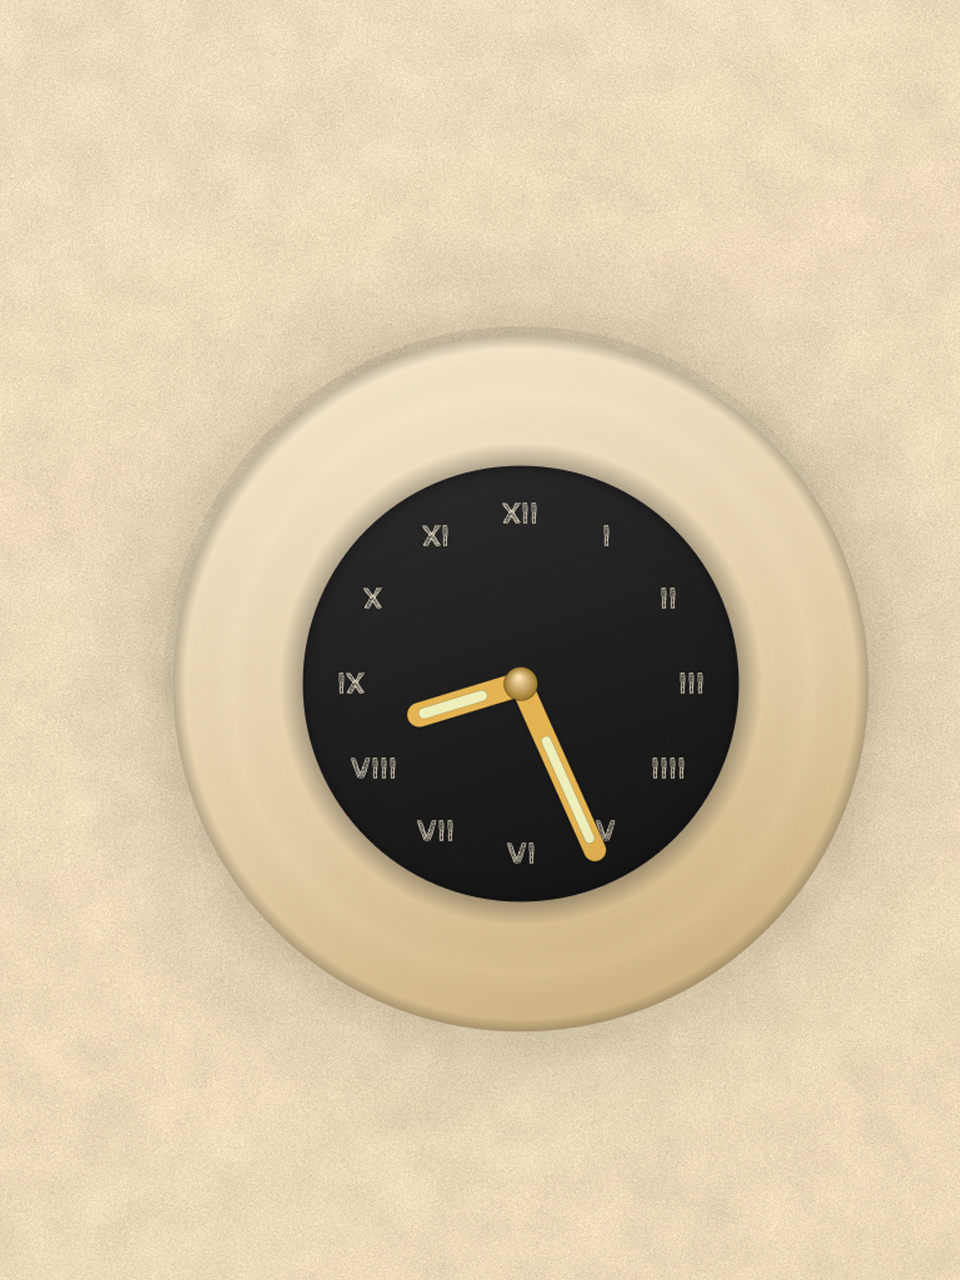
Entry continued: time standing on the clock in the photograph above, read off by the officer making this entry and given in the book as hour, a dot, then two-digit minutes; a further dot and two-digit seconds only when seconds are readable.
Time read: 8.26
